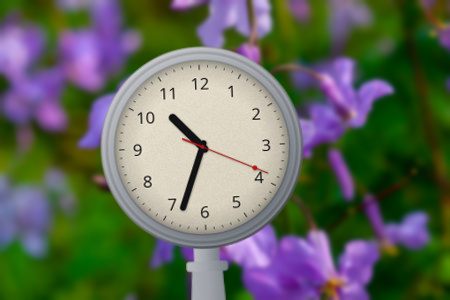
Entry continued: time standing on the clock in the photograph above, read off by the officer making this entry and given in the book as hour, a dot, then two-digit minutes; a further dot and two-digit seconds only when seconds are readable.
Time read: 10.33.19
